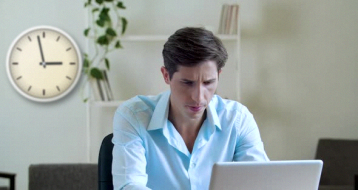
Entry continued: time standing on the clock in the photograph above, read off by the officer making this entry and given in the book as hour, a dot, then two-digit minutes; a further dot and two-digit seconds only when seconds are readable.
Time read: 2.58
